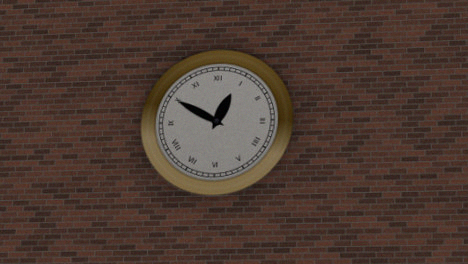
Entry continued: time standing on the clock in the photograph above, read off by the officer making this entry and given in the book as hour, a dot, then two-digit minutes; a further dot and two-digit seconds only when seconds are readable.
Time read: 12.50
